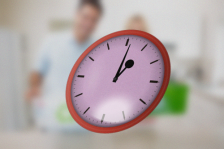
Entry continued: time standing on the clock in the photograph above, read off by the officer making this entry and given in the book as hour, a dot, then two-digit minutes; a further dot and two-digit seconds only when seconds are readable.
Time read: 1.01
